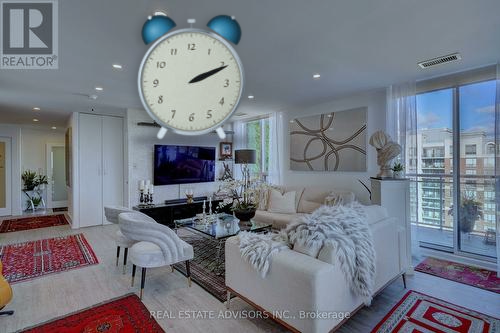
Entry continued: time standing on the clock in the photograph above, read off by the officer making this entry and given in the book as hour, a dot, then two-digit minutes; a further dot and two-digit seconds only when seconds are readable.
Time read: 2.11
